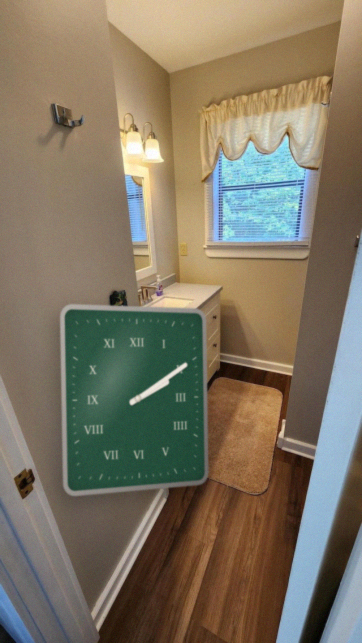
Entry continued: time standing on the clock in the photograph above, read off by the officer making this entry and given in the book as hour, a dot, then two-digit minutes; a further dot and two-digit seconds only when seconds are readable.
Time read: 2.10
